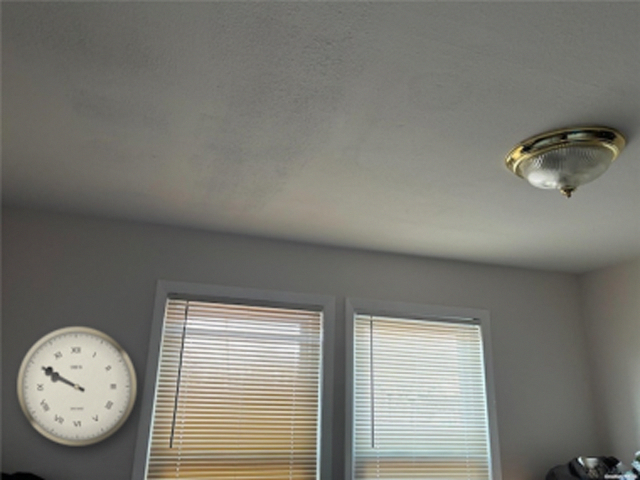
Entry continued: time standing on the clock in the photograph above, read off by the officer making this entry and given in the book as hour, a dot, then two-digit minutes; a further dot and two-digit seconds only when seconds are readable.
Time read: 9.50
